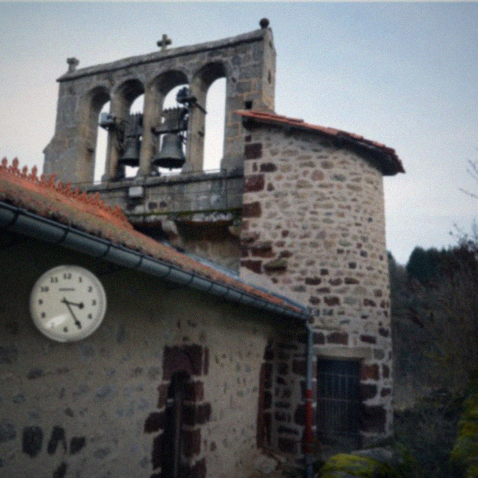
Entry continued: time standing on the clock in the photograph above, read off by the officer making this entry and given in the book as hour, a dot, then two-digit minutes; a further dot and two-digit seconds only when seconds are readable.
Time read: 3.25
